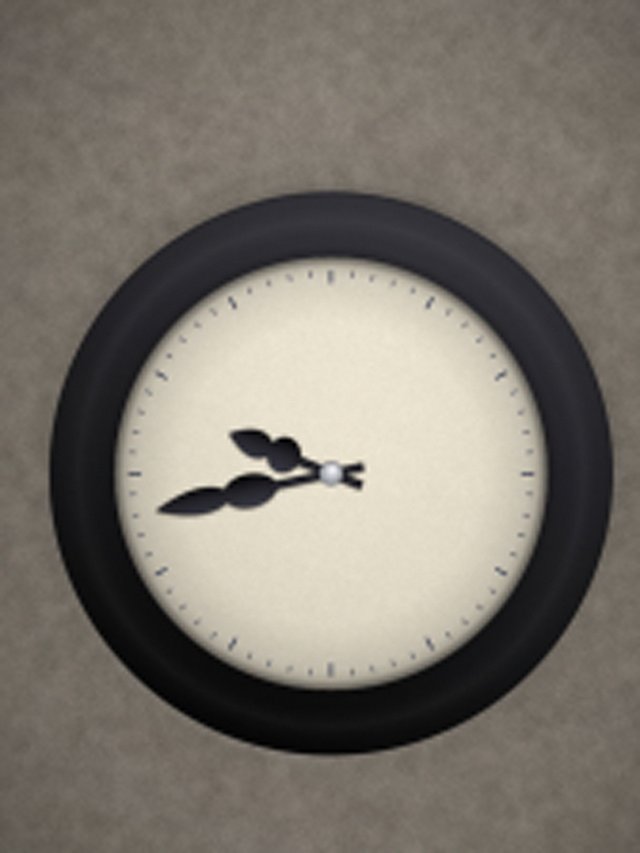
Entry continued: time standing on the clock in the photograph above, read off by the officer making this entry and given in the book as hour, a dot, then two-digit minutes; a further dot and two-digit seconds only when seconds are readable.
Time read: 9.43
